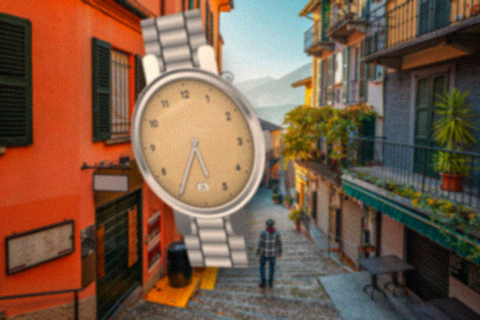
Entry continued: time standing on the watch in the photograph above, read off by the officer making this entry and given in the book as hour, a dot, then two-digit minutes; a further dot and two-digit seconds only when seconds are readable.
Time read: 5.35
